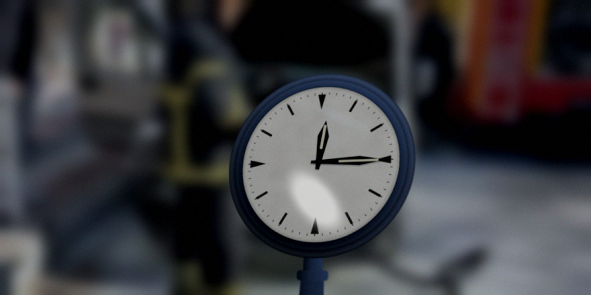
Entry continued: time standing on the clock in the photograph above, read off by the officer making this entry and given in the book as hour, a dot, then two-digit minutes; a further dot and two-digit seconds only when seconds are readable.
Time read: 12.15
